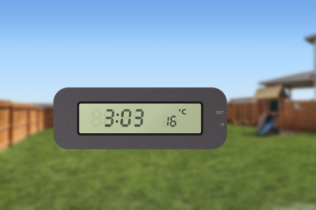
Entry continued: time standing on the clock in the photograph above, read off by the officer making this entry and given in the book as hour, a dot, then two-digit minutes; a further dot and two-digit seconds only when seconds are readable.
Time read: 3.03
